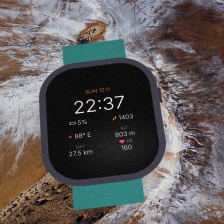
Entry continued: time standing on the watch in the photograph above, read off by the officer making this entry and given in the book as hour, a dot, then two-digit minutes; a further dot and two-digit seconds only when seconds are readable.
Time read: 22.37
